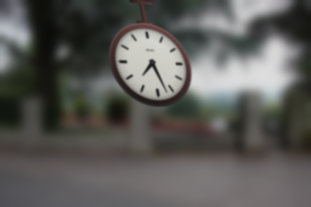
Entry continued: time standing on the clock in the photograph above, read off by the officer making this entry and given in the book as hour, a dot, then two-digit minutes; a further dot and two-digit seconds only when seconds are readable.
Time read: 7.27
